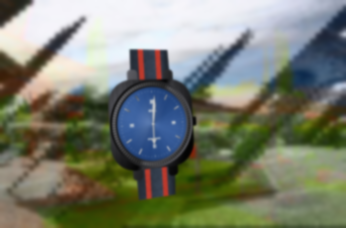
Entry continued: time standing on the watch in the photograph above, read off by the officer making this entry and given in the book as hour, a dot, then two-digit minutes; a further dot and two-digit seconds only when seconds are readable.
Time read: 6.01
